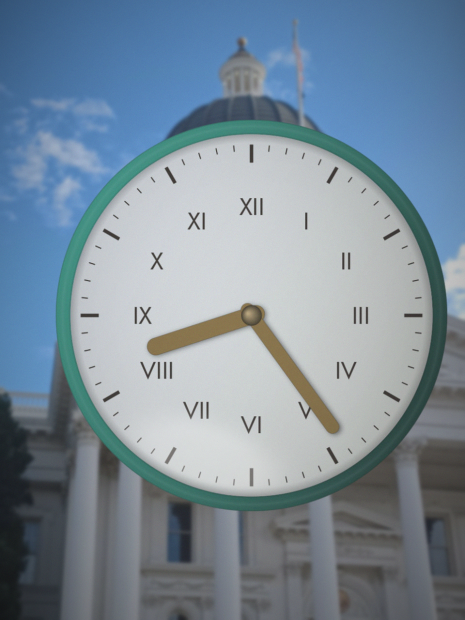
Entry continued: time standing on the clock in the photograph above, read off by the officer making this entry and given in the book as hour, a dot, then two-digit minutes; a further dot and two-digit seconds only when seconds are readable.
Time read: 8.24
